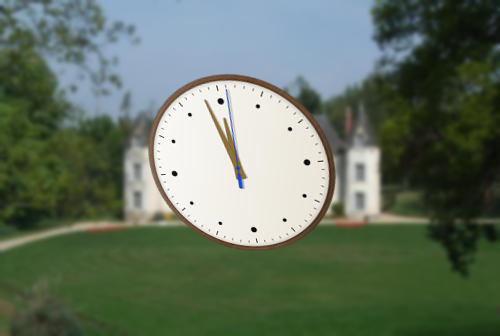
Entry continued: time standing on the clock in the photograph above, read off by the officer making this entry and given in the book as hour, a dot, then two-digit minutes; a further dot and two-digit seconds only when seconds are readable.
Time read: 11.58.01
